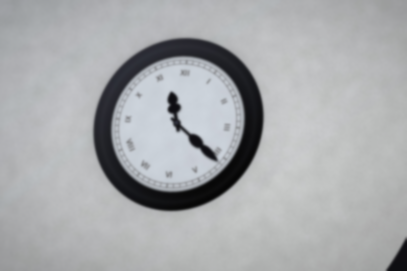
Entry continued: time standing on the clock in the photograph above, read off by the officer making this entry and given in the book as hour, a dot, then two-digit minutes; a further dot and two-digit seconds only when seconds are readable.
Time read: 11.21
